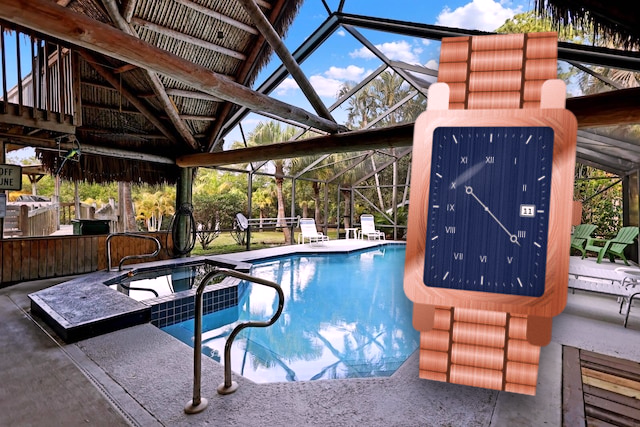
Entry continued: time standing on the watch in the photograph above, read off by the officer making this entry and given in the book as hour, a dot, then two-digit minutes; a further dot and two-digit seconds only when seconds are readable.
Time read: 10.22
